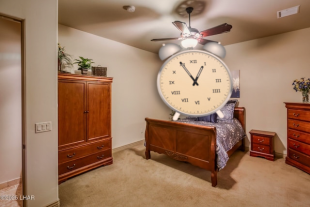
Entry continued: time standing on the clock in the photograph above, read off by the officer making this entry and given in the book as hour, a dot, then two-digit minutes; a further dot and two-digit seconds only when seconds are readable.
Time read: 12.55
